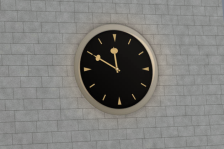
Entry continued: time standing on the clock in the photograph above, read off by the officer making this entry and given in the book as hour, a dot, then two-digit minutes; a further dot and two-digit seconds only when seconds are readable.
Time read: 11.50
